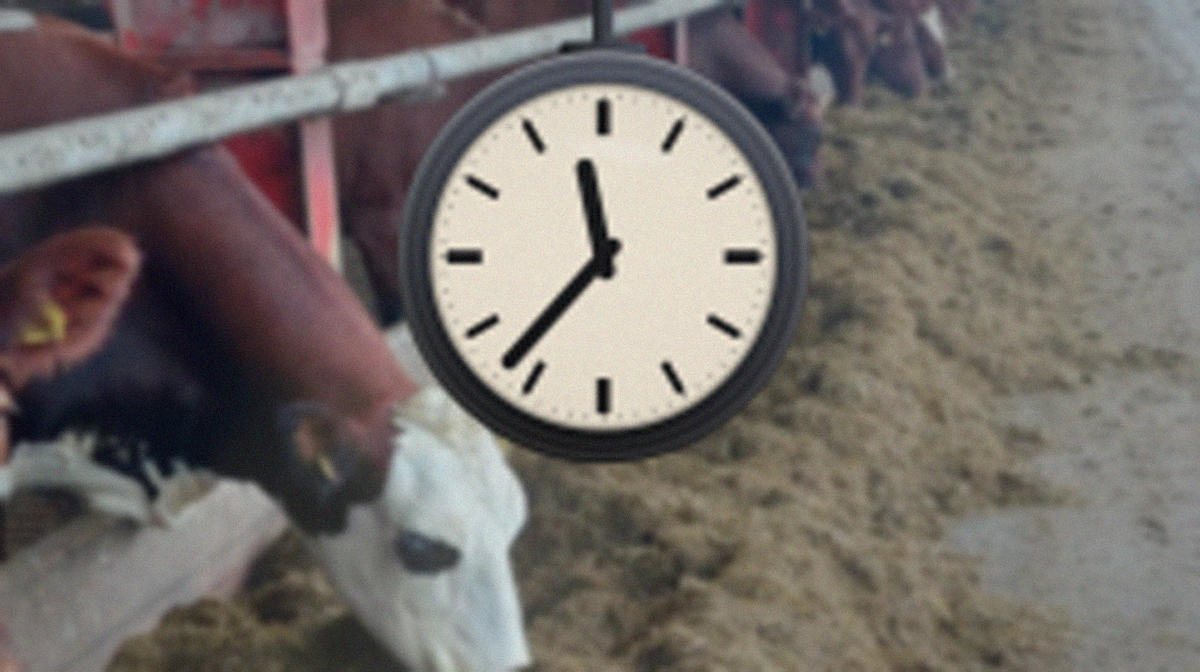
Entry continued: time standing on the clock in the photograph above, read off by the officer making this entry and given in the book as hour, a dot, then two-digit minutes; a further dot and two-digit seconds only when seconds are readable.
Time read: 11.37
